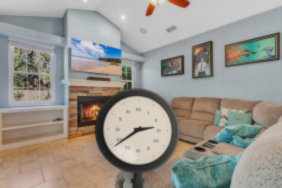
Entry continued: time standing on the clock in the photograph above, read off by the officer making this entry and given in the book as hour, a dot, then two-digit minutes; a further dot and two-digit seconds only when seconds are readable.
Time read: 2.39
